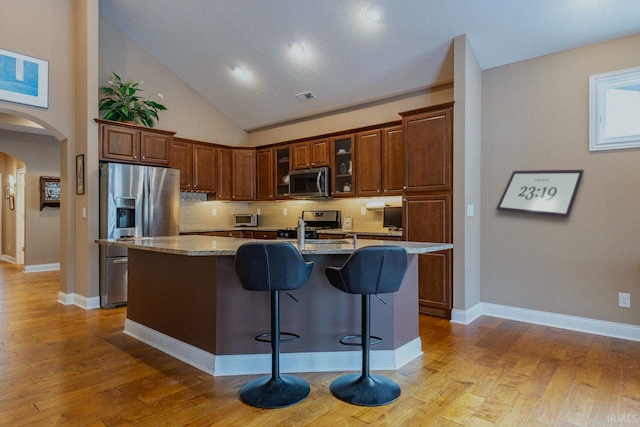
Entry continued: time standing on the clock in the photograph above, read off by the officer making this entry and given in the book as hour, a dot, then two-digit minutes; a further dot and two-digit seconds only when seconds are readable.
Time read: 23.19
